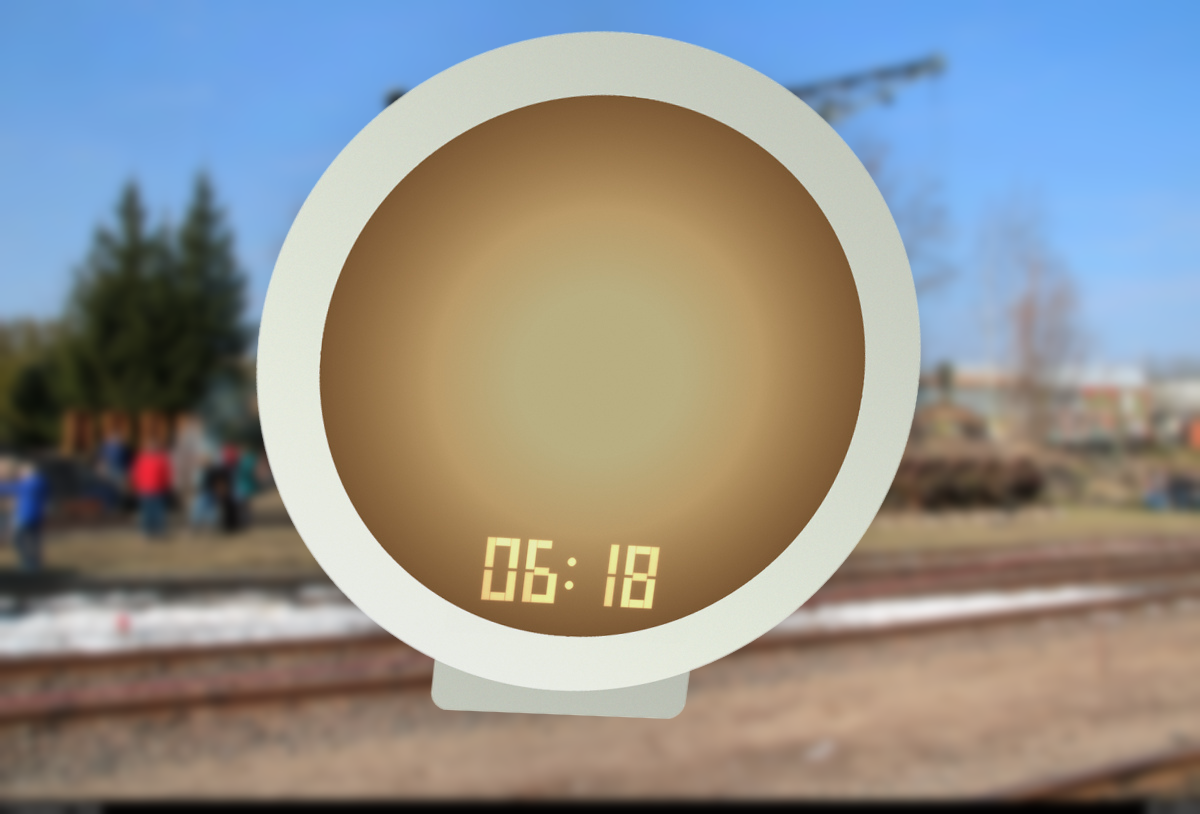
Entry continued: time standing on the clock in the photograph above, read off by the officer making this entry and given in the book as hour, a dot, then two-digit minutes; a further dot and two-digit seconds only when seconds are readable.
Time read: 6.18
